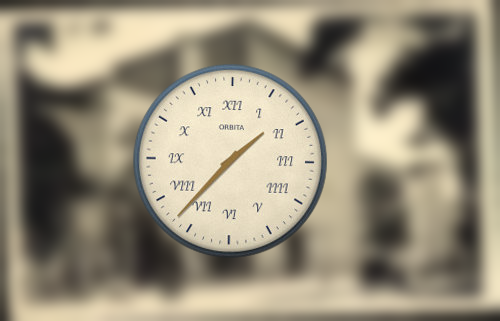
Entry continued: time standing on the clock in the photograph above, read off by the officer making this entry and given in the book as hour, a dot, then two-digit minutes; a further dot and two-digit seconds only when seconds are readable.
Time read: 1.37
